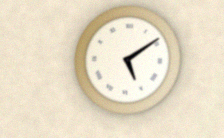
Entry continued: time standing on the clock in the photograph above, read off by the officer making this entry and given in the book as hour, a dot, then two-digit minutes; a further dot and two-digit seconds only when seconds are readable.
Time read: 5.09
